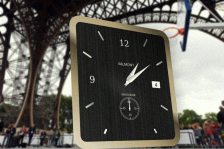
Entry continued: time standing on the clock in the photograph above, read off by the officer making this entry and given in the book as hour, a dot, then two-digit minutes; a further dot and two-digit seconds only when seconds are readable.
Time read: 1.09
